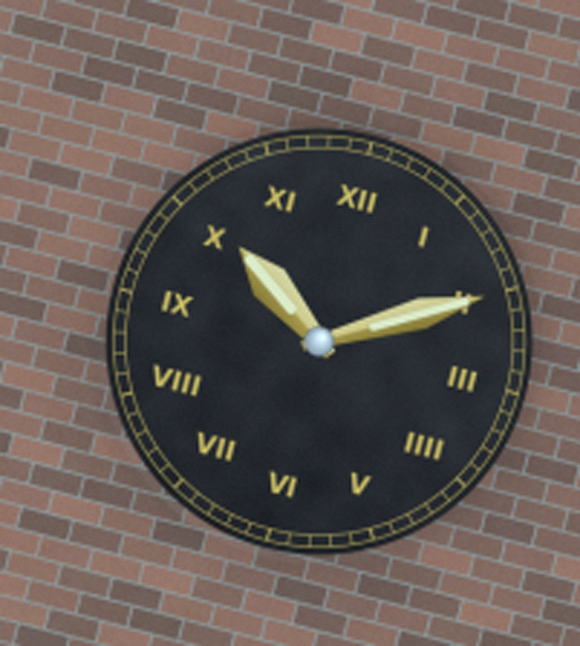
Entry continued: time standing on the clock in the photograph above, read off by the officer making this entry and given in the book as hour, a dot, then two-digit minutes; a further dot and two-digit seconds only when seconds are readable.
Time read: 10.10
